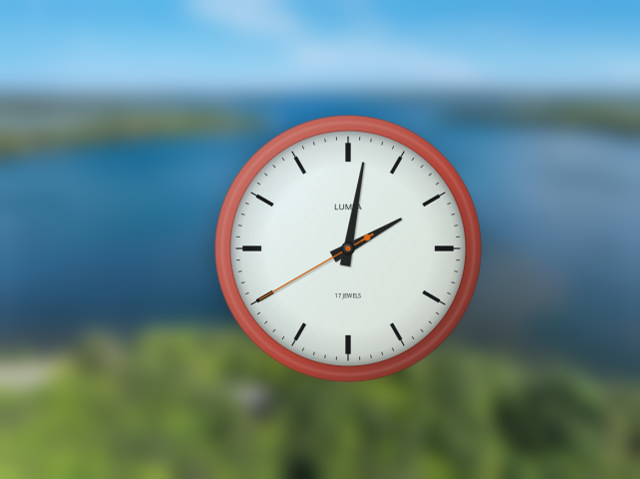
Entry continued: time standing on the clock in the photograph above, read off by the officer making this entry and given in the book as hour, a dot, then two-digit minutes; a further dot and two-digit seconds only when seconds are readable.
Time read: 2.01.40
